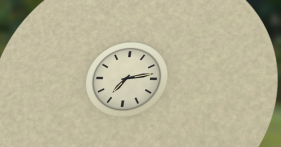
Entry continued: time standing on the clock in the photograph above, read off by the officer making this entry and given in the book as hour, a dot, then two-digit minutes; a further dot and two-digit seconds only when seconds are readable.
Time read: 7.13
